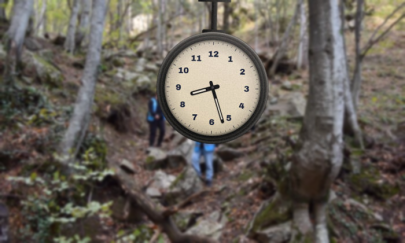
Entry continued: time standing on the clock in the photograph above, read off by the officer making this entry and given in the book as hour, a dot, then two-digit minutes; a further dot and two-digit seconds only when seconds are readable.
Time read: 8.27
